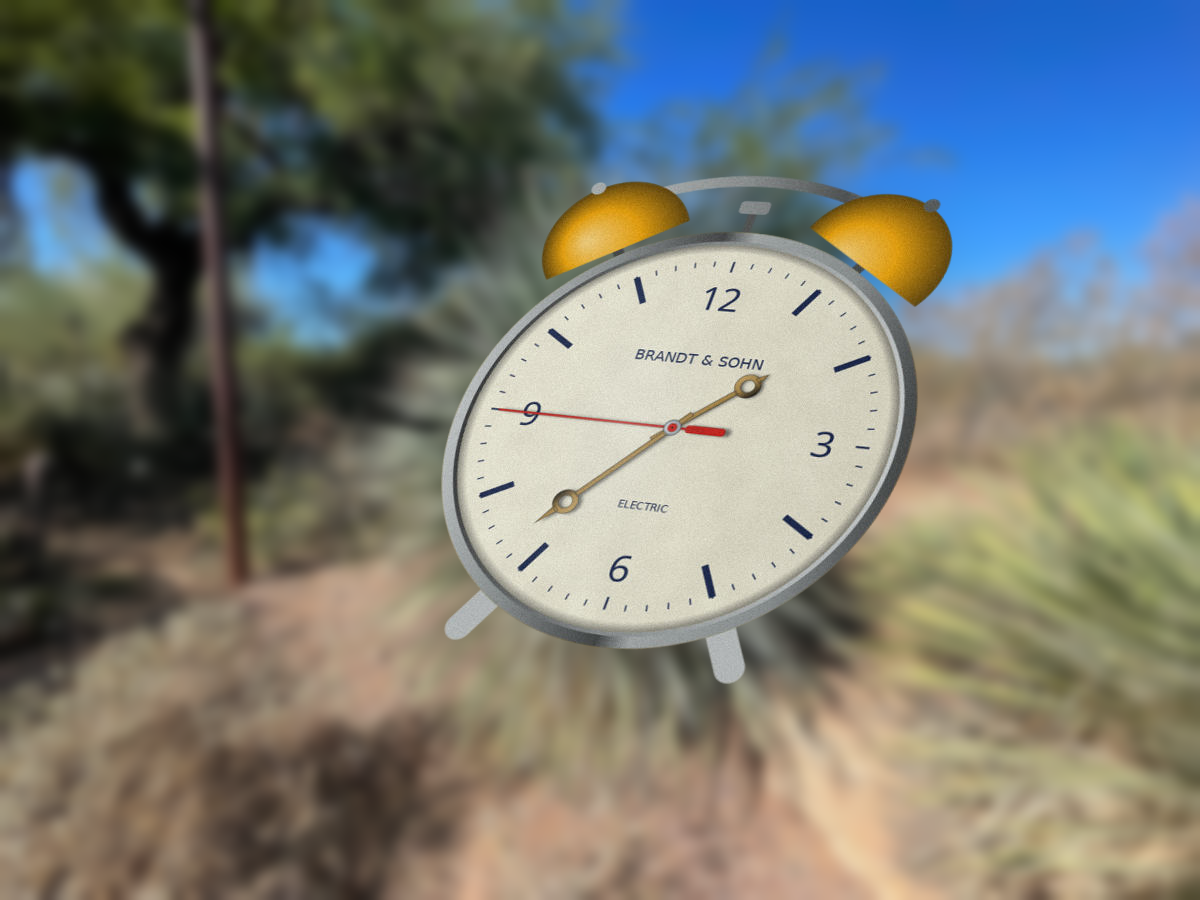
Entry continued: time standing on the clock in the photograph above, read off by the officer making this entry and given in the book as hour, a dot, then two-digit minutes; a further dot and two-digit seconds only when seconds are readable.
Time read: 1.36.45
